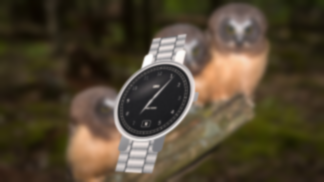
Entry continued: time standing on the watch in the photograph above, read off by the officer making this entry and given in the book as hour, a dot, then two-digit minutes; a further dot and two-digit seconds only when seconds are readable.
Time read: 7.06
